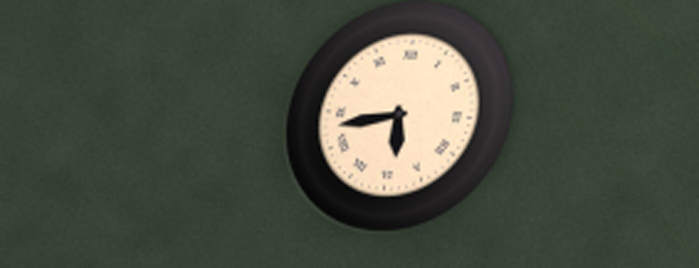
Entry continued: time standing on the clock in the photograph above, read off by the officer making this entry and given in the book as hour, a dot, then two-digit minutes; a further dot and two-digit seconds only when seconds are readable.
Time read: 5.43
